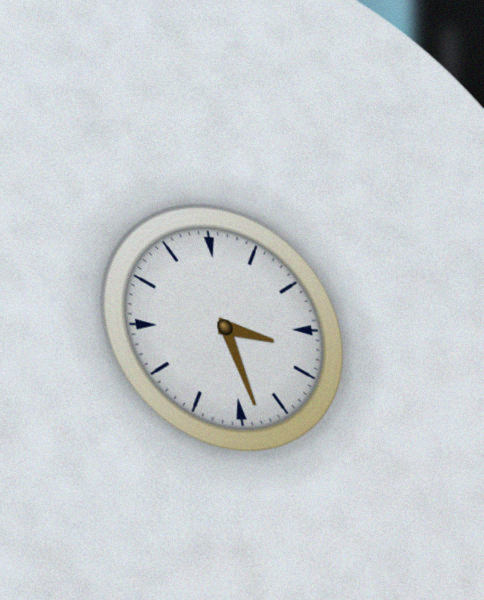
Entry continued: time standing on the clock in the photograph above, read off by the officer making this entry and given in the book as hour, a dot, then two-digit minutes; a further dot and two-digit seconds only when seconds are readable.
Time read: 3.28
